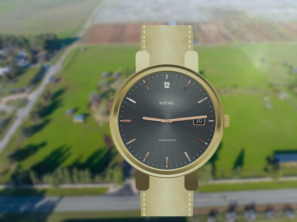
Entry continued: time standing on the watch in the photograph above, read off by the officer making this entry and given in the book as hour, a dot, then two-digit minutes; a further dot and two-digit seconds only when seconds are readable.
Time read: 9.14
